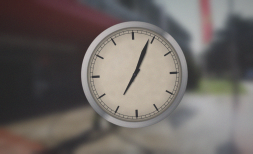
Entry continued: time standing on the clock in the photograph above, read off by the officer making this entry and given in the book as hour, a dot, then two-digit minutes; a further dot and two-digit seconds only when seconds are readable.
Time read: 7.04
